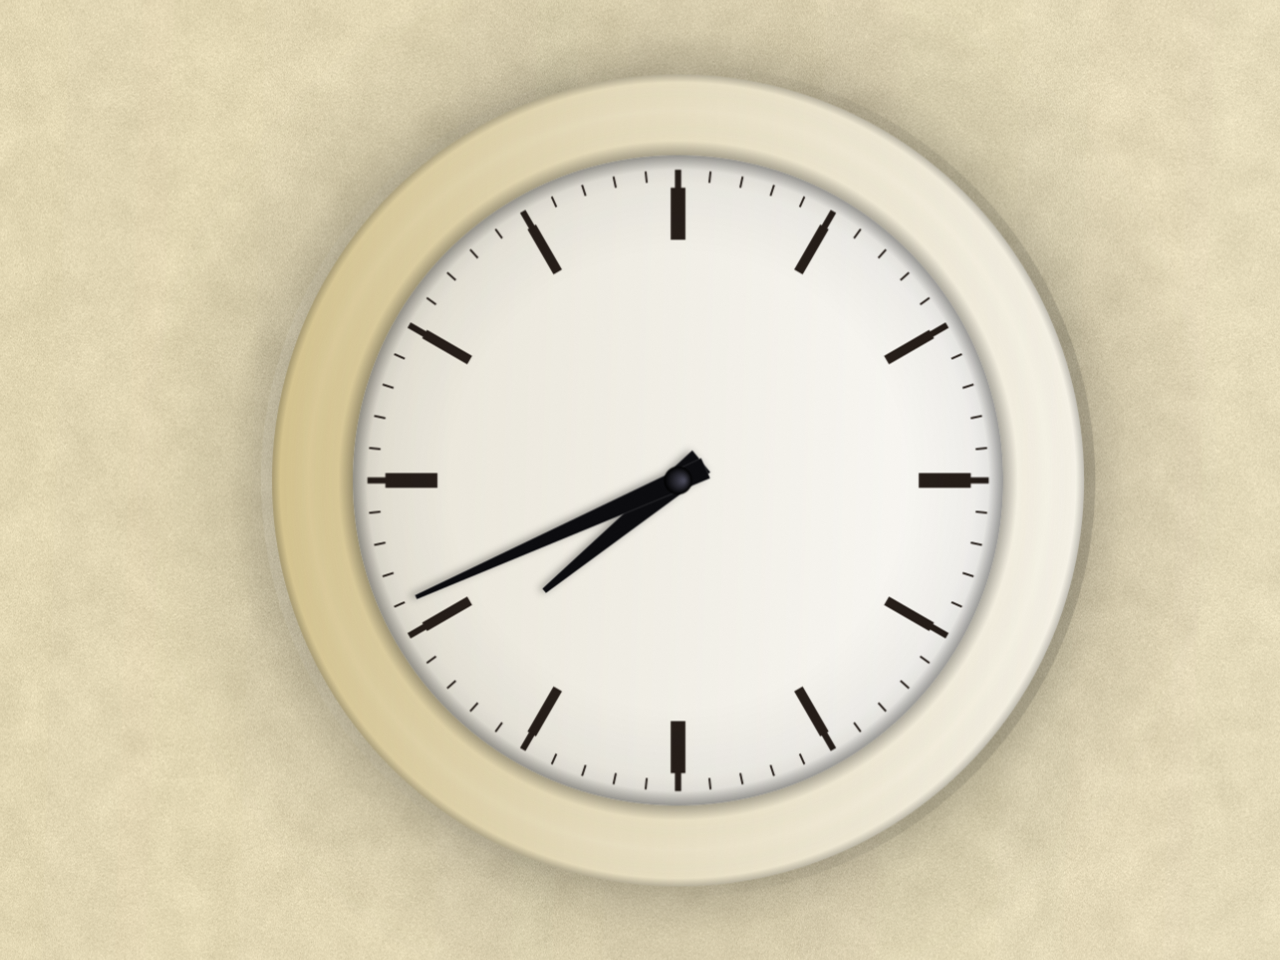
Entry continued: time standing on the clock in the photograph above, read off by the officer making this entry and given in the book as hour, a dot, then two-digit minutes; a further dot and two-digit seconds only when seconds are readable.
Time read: 7.41
